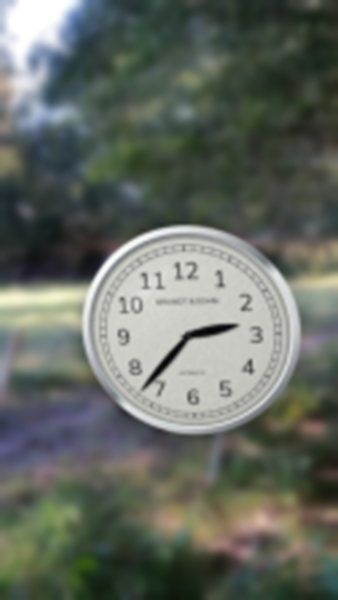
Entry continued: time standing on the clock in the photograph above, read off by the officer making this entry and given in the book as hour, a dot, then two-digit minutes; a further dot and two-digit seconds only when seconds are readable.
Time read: 2.37
